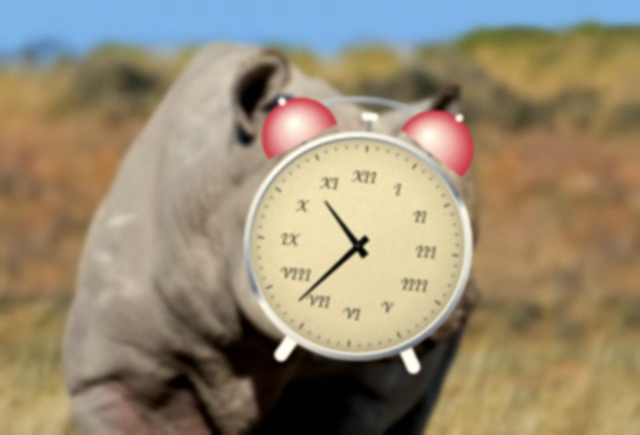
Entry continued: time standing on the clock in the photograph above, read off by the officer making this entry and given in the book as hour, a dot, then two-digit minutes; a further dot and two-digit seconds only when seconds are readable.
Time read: 10.37
